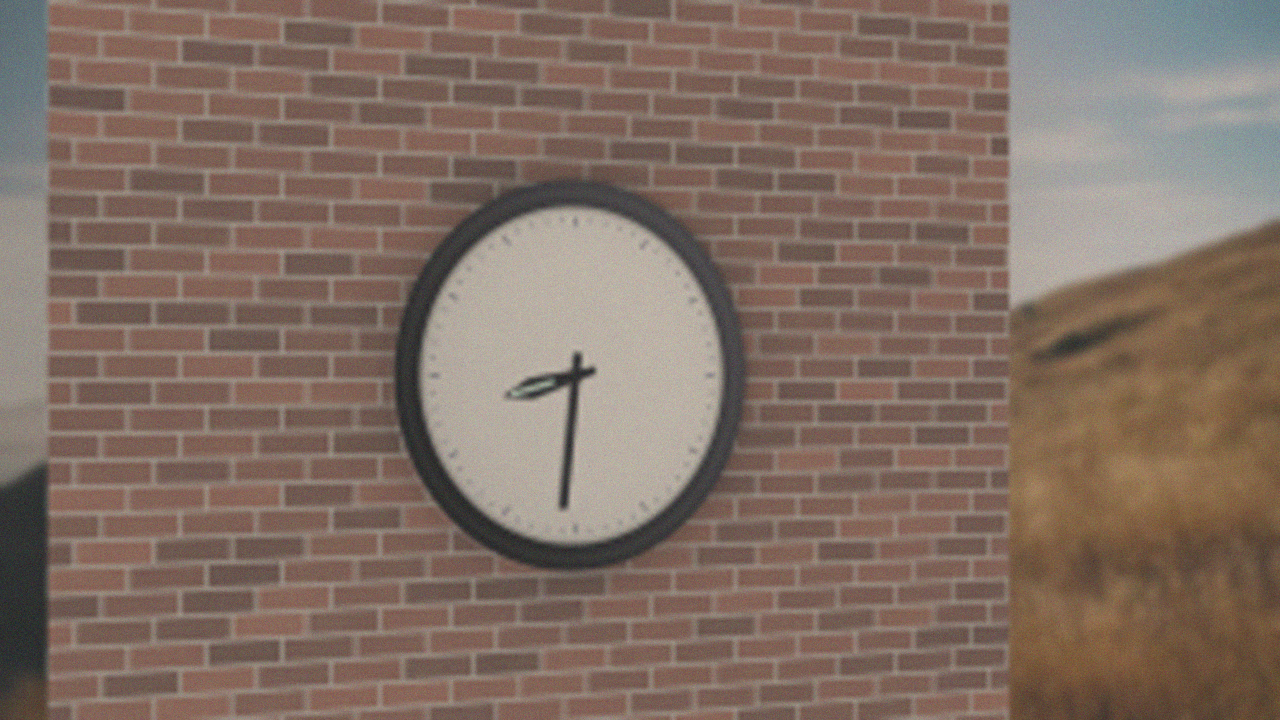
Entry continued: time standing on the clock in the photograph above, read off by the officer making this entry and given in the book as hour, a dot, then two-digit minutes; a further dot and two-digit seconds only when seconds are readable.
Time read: 8.31
